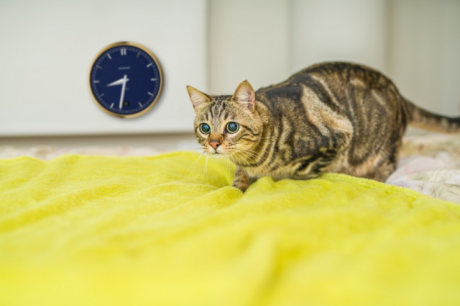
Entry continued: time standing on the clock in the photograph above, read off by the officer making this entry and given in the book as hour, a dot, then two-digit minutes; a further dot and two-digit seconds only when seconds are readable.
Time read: 8.32
